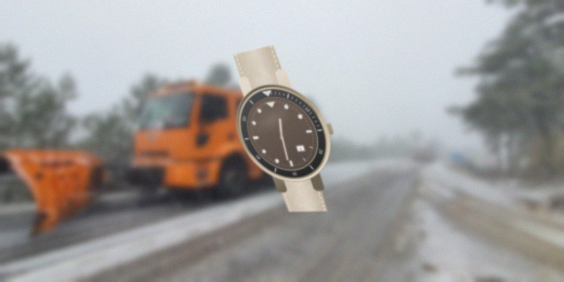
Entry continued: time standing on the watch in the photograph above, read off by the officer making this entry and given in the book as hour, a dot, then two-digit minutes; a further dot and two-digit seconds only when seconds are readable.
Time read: 12.31
